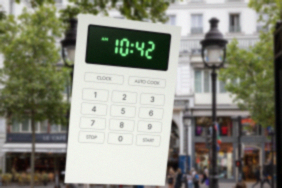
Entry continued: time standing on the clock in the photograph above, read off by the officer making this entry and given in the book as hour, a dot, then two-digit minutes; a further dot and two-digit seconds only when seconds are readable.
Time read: 10.42
